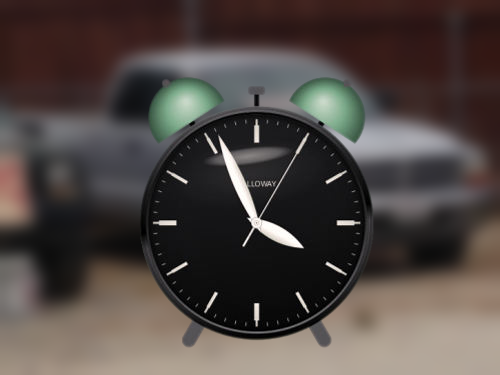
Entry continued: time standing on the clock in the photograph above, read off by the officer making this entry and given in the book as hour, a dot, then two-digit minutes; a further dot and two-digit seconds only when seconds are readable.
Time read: 3.56.05
